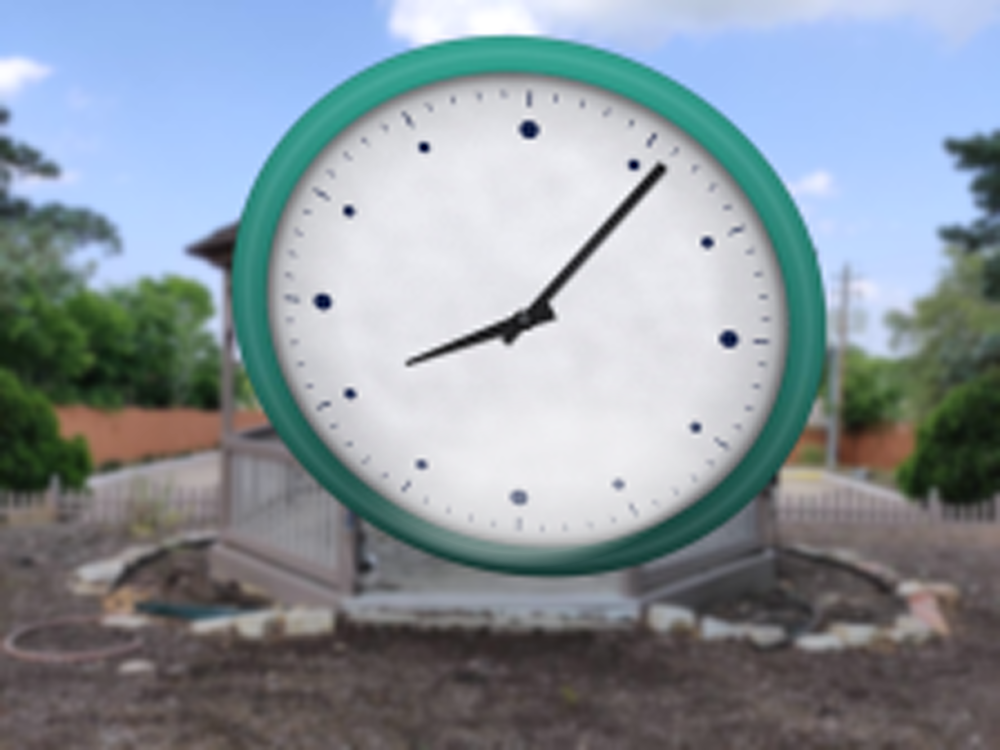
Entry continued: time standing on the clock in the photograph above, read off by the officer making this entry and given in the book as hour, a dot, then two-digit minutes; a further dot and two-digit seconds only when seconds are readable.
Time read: 8.06
